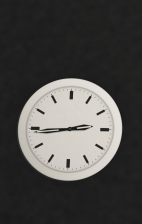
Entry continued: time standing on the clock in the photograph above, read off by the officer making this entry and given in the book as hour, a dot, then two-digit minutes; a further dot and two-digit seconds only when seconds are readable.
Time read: 2.44
